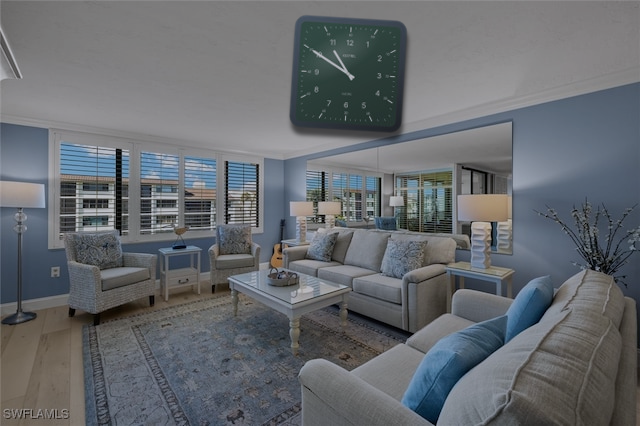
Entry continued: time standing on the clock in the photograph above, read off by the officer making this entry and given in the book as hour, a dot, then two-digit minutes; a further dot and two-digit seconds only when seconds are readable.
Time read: 10.50
